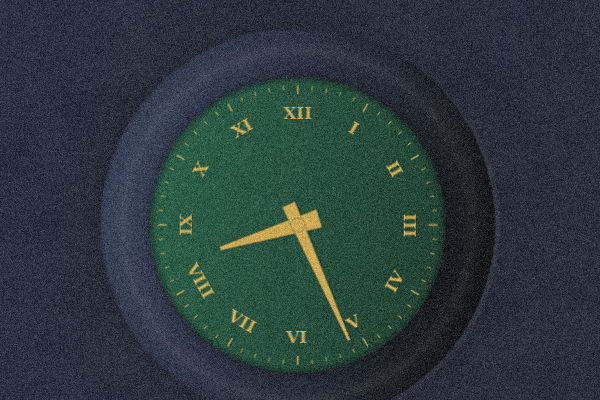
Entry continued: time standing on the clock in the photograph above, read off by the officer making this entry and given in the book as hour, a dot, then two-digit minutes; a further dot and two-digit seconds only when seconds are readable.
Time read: 8.26
